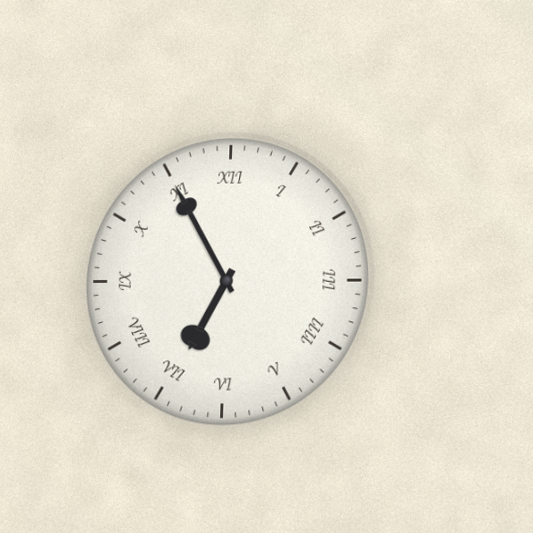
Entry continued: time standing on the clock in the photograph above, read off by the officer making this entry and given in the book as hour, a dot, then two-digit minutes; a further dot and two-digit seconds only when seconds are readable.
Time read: 6.55
